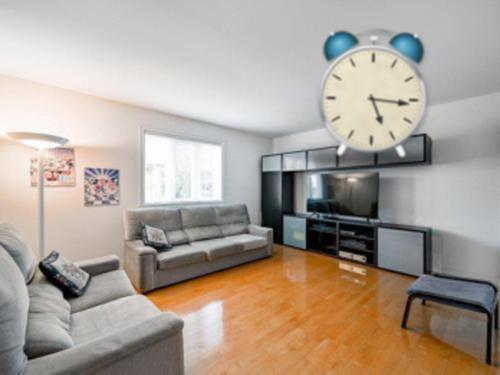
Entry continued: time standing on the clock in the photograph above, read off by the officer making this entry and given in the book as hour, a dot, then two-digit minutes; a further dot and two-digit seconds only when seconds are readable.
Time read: 5.16
